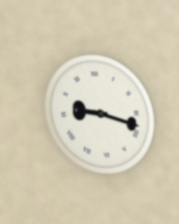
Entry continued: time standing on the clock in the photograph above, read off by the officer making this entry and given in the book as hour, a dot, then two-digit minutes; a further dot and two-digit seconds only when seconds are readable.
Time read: 9.18
